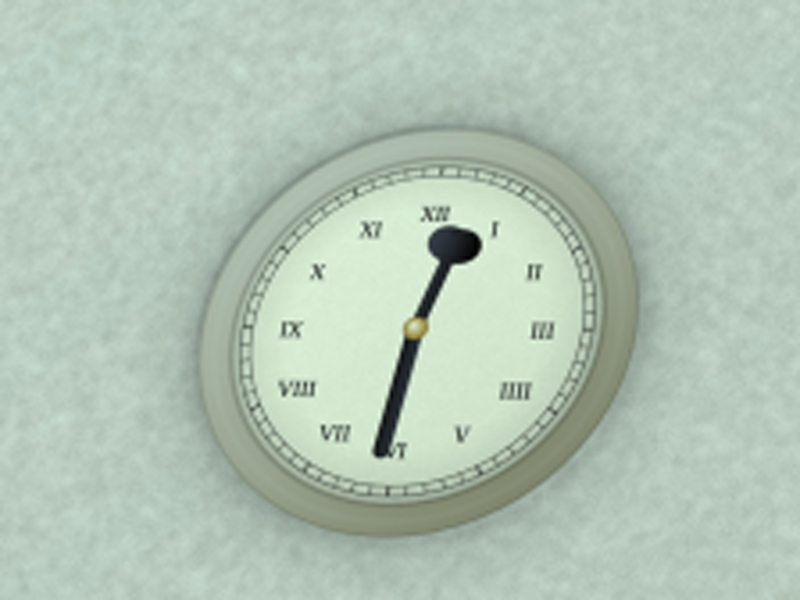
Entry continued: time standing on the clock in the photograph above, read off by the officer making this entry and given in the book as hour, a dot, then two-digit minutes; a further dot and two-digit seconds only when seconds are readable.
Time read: 12.31
